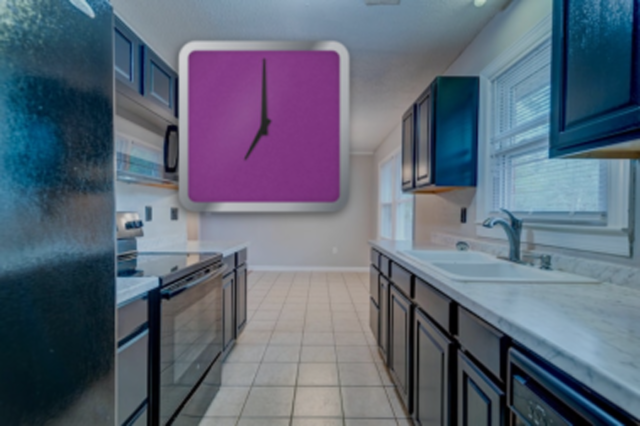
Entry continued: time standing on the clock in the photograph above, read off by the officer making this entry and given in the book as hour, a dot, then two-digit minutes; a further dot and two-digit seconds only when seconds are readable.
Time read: 7.00
